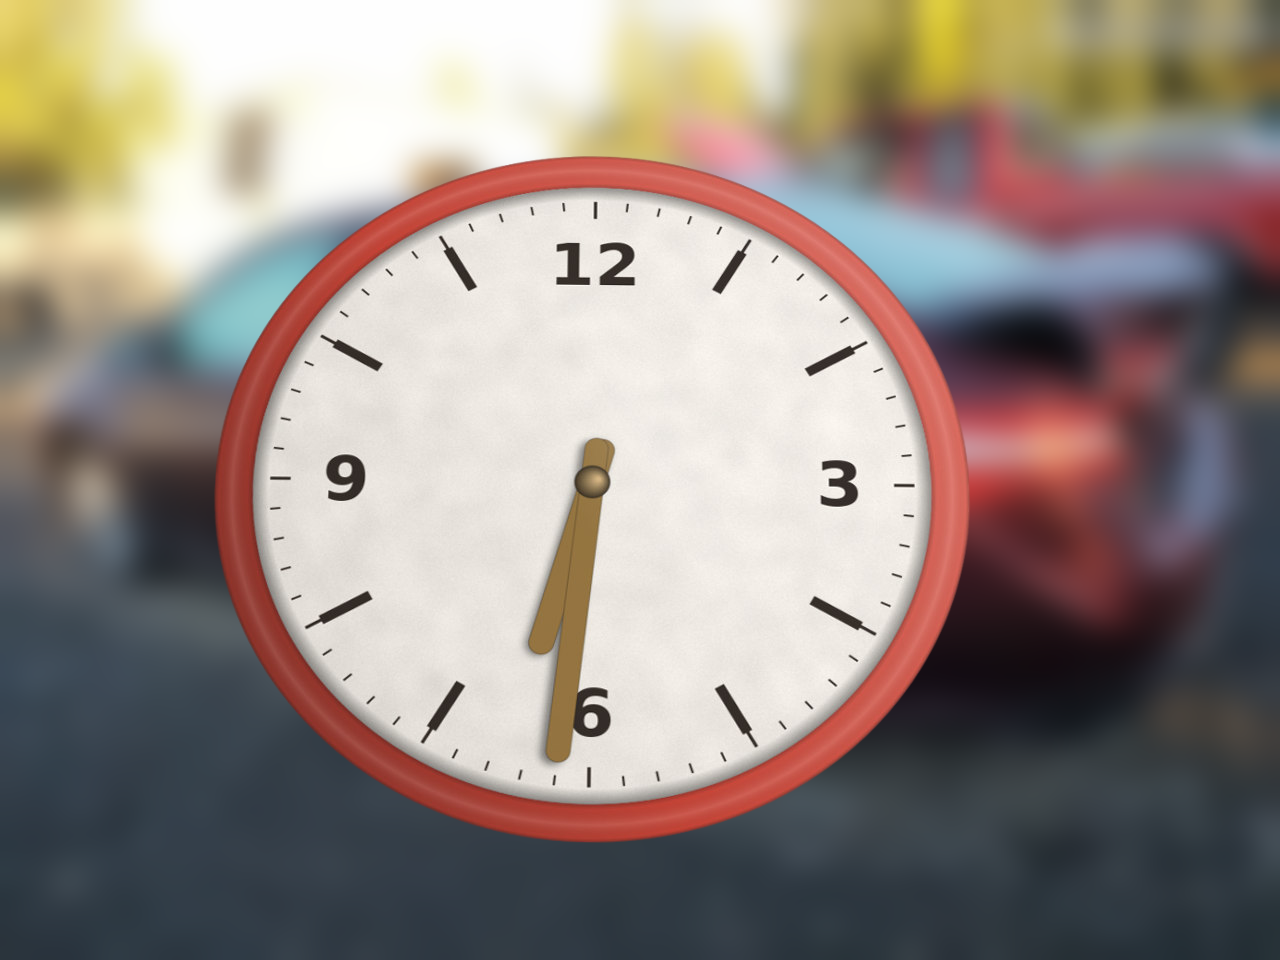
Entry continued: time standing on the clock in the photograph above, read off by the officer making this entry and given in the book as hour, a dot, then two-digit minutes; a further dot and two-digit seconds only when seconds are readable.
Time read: 6.31
